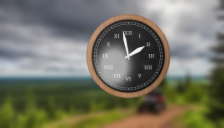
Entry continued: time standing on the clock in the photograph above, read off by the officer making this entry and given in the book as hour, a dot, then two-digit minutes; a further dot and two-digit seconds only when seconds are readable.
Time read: 1.58
